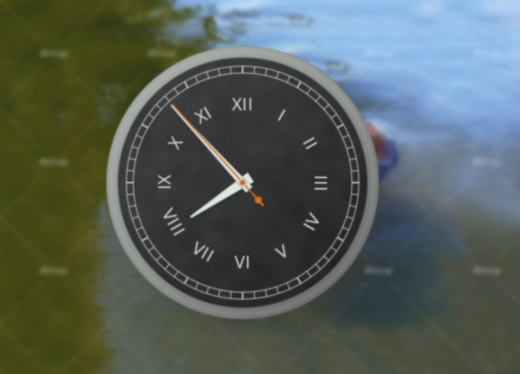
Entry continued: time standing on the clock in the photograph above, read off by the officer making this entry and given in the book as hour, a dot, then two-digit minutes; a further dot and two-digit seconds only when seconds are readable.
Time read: 7.52.53
